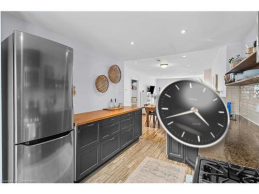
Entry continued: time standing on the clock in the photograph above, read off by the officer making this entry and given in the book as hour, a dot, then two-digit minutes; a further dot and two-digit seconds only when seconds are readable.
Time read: 4.42
